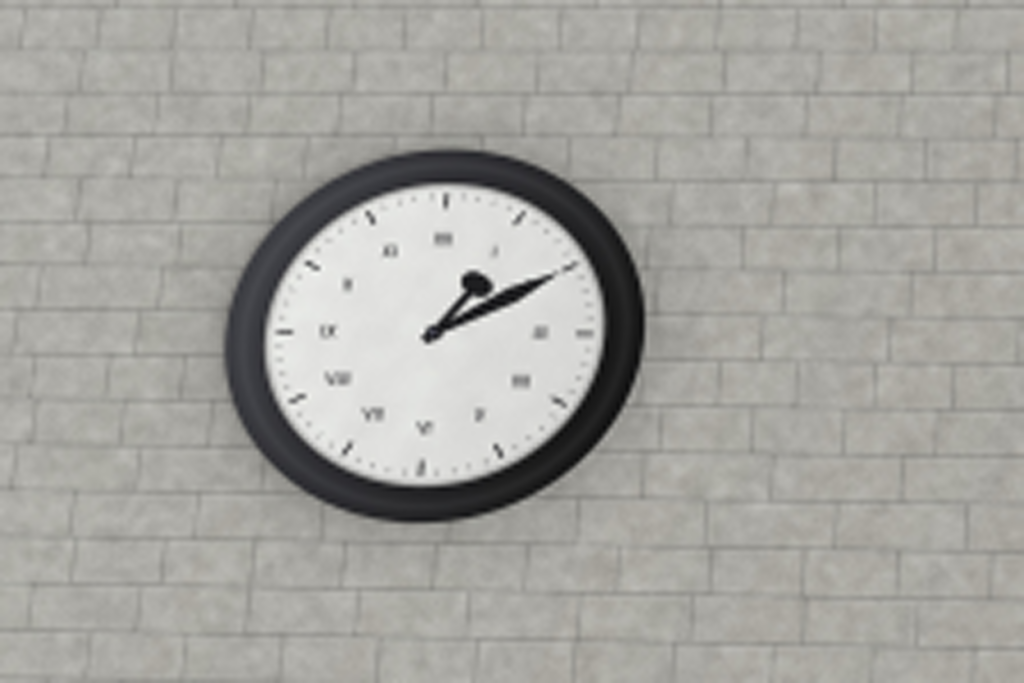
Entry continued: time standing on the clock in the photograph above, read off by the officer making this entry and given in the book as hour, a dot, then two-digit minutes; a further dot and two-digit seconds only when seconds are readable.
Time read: 1.10
